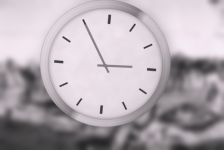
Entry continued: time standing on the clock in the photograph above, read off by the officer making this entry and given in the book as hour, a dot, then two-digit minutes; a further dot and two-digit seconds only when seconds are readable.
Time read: 2.55
